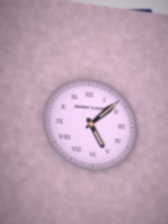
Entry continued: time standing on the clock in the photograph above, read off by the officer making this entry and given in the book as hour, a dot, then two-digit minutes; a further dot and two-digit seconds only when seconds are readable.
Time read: 5.08
